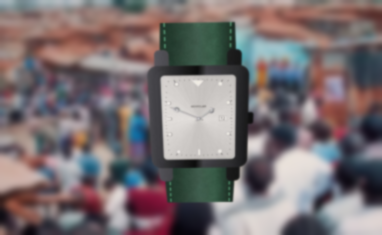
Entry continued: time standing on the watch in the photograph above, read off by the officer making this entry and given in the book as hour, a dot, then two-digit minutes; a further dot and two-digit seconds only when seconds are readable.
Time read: 1.49
